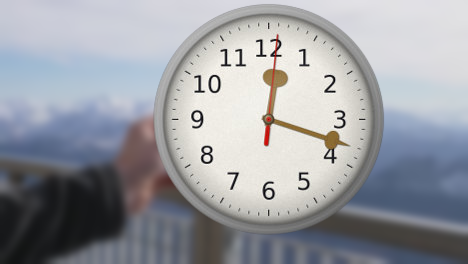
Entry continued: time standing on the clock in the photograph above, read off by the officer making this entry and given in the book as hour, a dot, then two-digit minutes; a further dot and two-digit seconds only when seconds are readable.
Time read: 12.18.01
